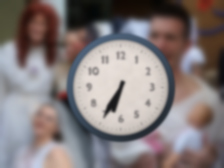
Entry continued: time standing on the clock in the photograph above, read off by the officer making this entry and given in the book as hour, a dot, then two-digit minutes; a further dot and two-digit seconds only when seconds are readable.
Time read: 6.35
